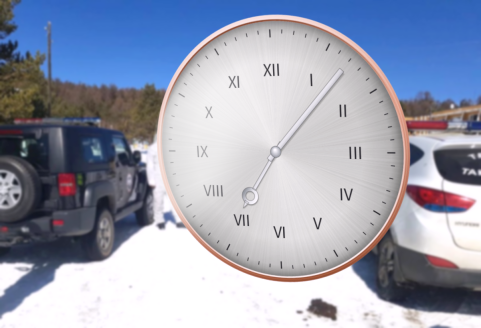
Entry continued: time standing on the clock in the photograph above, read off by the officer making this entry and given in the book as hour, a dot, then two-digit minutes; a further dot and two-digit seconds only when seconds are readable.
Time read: 7.07
